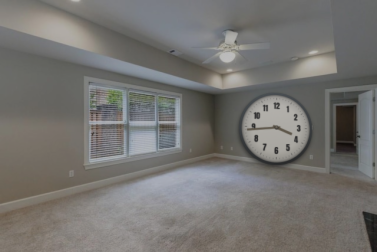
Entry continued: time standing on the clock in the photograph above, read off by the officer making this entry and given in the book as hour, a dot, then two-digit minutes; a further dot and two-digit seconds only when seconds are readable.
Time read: 3.44
